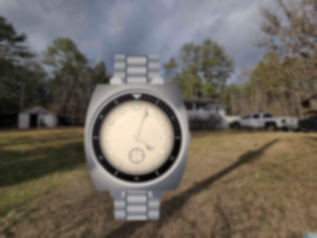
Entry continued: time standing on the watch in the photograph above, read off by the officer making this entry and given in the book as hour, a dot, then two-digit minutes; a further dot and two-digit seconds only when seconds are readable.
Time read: 4.03
